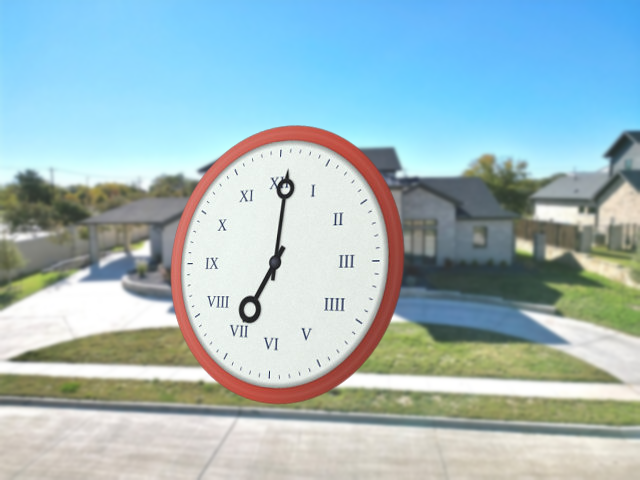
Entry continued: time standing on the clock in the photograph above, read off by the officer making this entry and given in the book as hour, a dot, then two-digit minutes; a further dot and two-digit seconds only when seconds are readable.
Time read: 7.01
